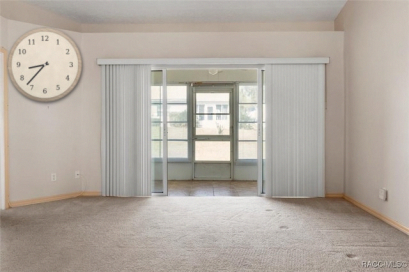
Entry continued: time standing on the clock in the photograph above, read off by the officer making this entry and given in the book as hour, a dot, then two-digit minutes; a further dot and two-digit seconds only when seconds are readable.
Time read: 8.37
